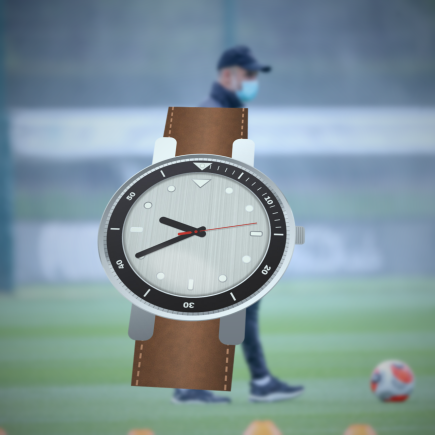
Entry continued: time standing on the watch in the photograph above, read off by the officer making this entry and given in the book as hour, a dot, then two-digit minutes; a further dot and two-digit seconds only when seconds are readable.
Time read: 9.40.13
